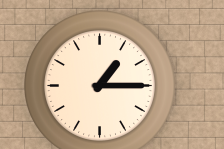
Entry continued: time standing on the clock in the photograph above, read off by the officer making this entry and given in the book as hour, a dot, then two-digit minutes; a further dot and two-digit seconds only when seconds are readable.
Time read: 1.15
